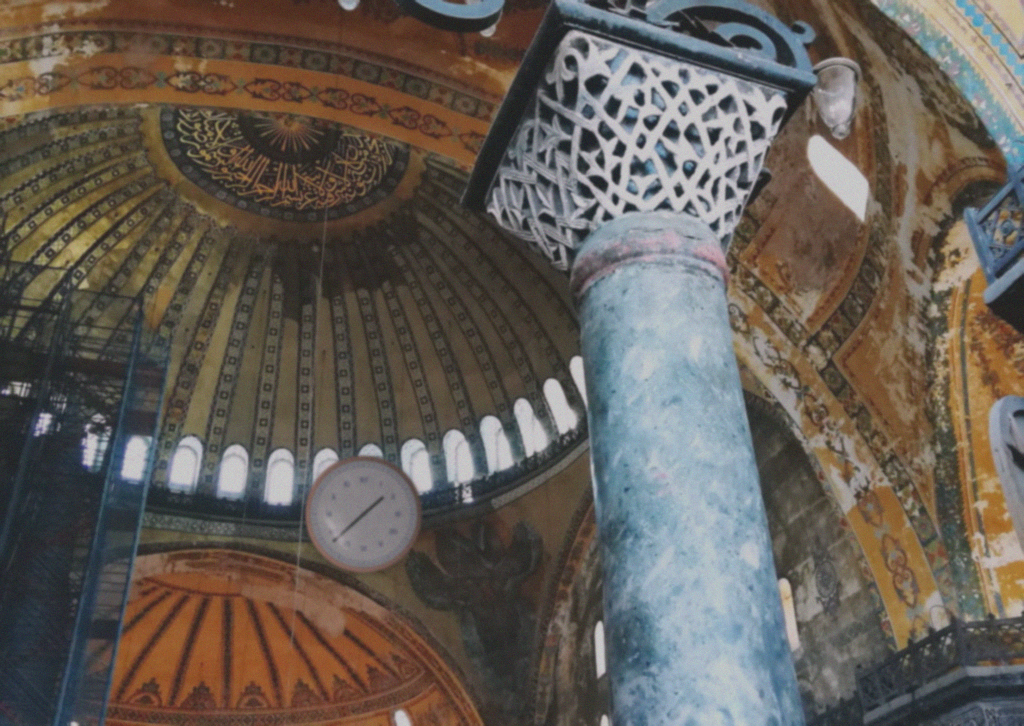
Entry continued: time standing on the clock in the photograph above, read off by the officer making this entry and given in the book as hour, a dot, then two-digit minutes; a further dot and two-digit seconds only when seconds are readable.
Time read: 1.38
